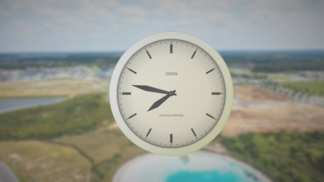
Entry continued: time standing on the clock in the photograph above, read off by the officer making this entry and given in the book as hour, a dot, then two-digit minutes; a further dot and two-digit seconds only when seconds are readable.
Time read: 7.47
